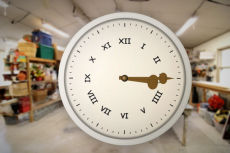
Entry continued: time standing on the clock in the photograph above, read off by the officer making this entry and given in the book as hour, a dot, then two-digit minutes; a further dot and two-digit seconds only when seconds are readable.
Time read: 3.15
